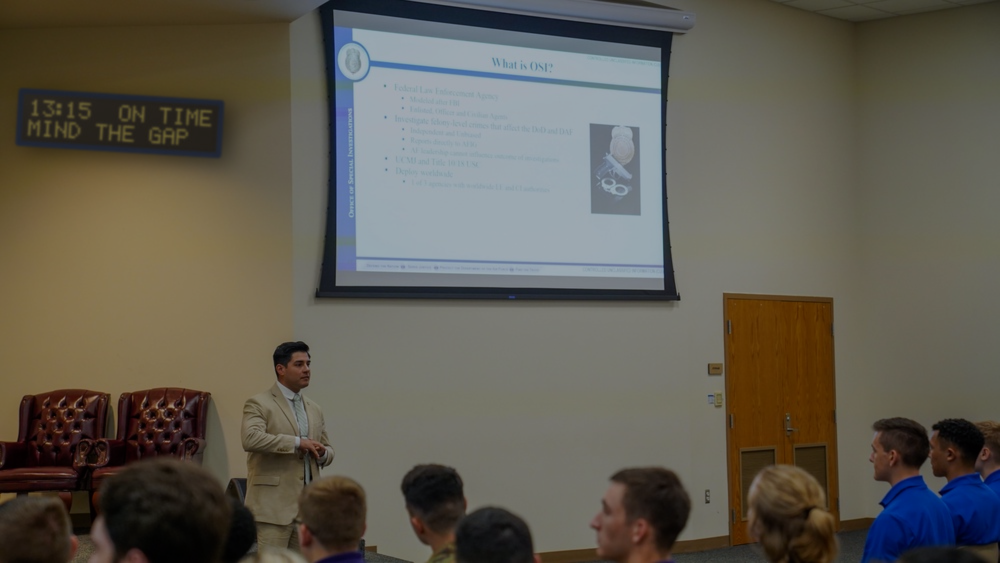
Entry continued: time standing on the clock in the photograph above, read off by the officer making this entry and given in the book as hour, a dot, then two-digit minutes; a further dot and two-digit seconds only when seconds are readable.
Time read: 13.15
